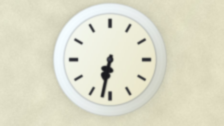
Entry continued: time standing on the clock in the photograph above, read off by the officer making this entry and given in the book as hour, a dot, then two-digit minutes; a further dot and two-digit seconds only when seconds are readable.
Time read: 6.32
